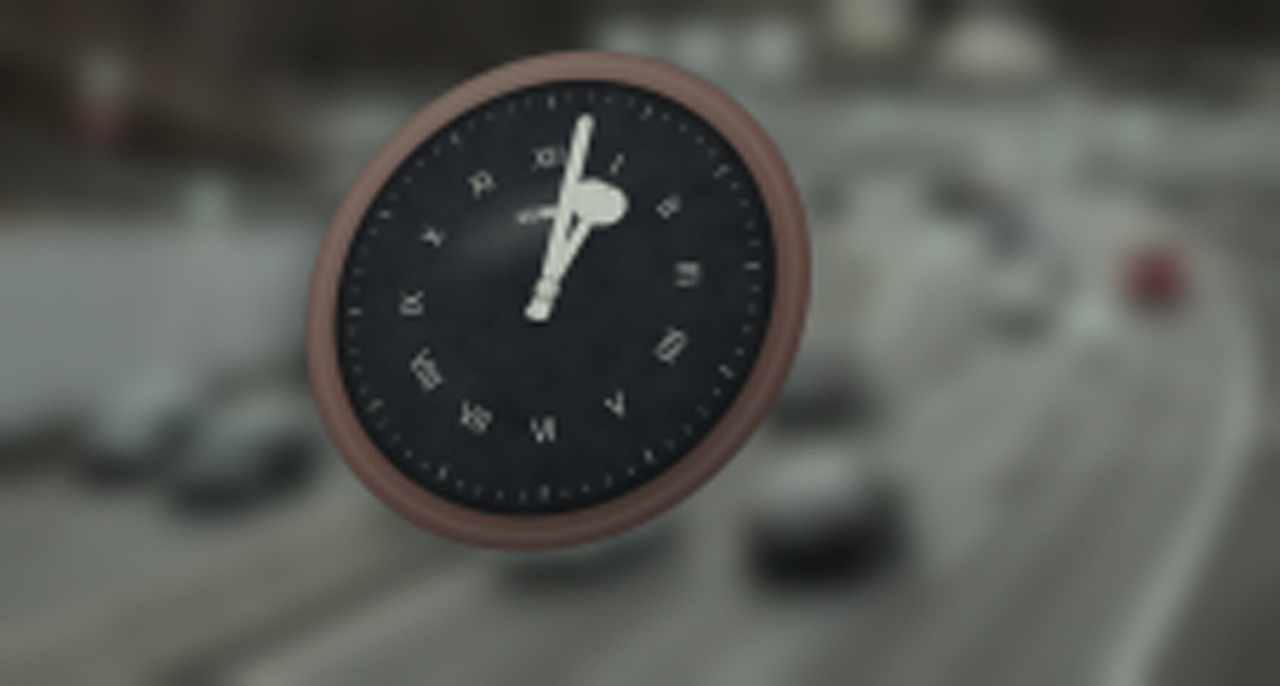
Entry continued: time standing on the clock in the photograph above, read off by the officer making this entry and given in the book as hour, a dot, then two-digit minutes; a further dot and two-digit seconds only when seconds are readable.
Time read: 1.02
